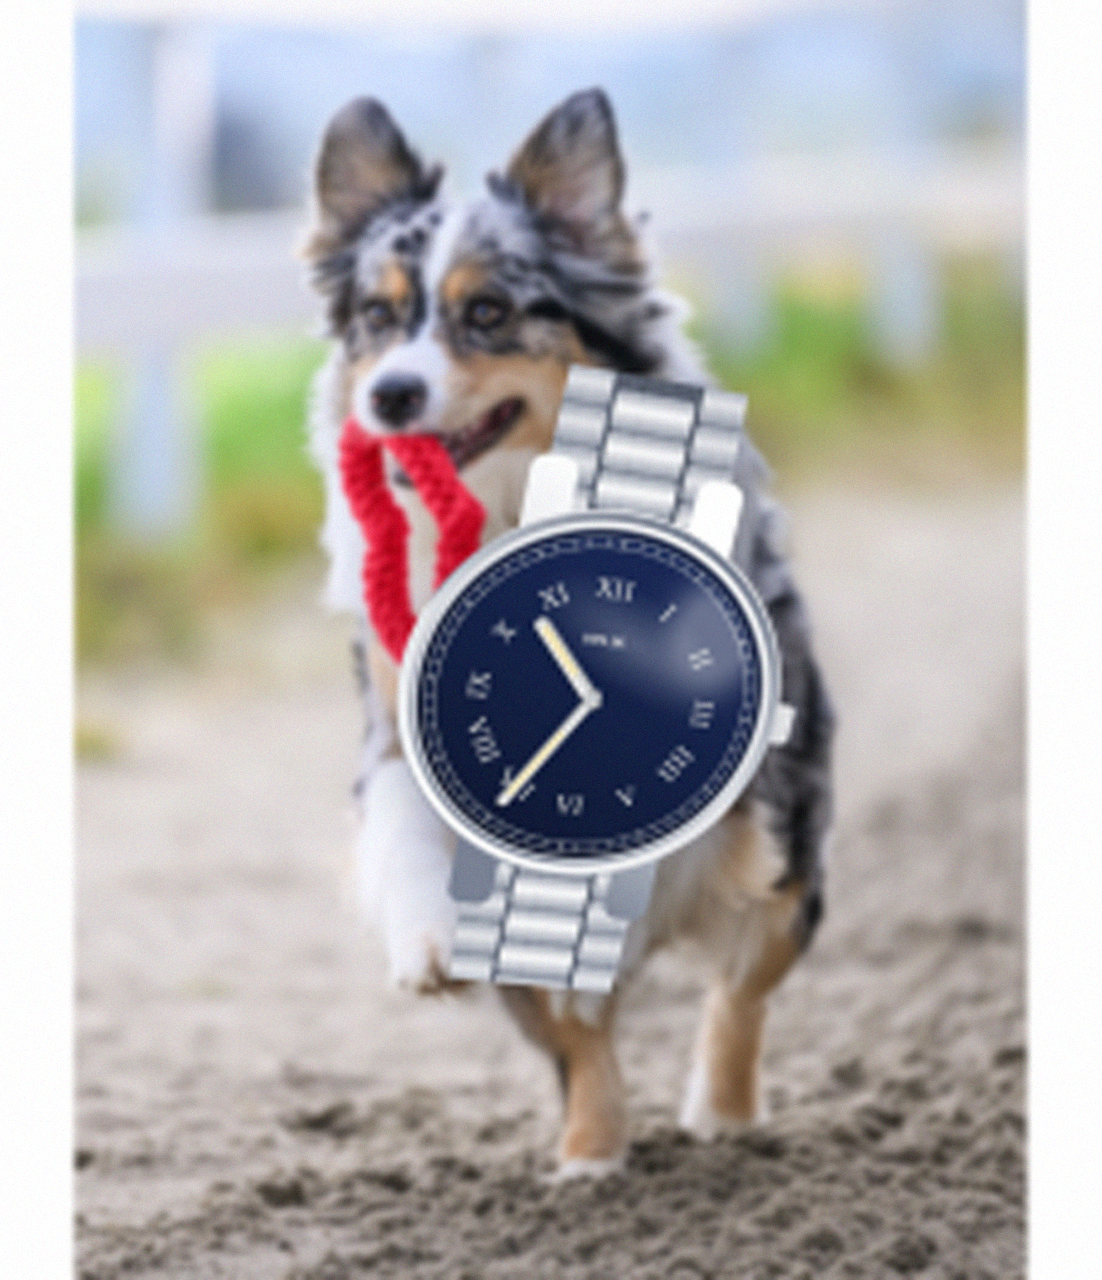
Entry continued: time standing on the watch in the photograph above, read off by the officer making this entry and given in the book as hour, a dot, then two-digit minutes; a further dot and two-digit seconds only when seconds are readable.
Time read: 10.35
